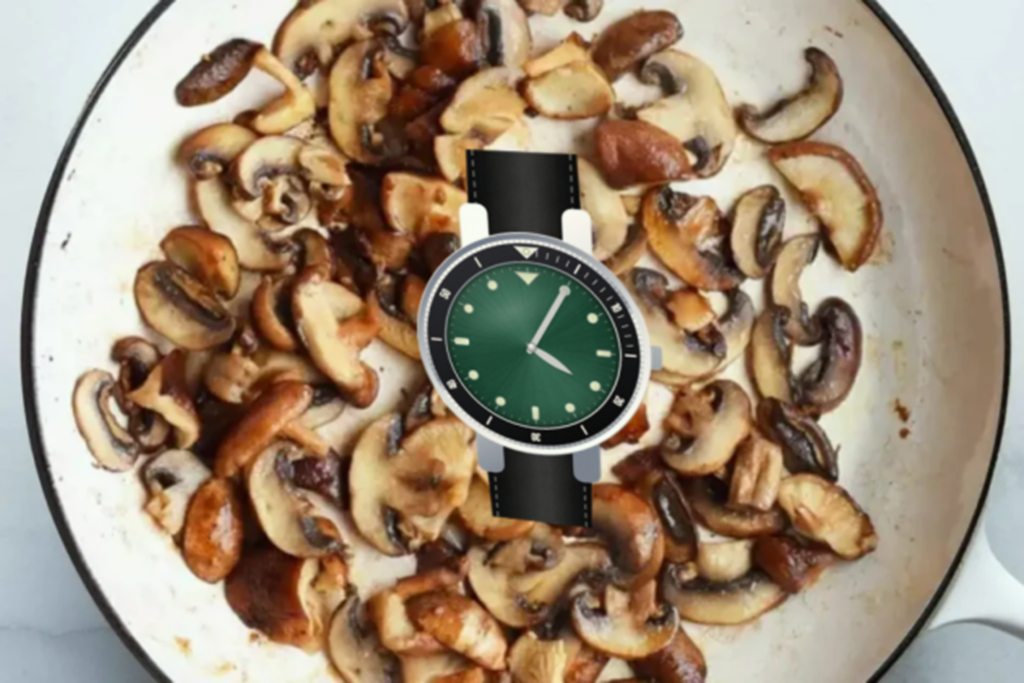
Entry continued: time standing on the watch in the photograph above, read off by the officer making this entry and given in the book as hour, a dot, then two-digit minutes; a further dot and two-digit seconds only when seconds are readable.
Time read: 4.05
